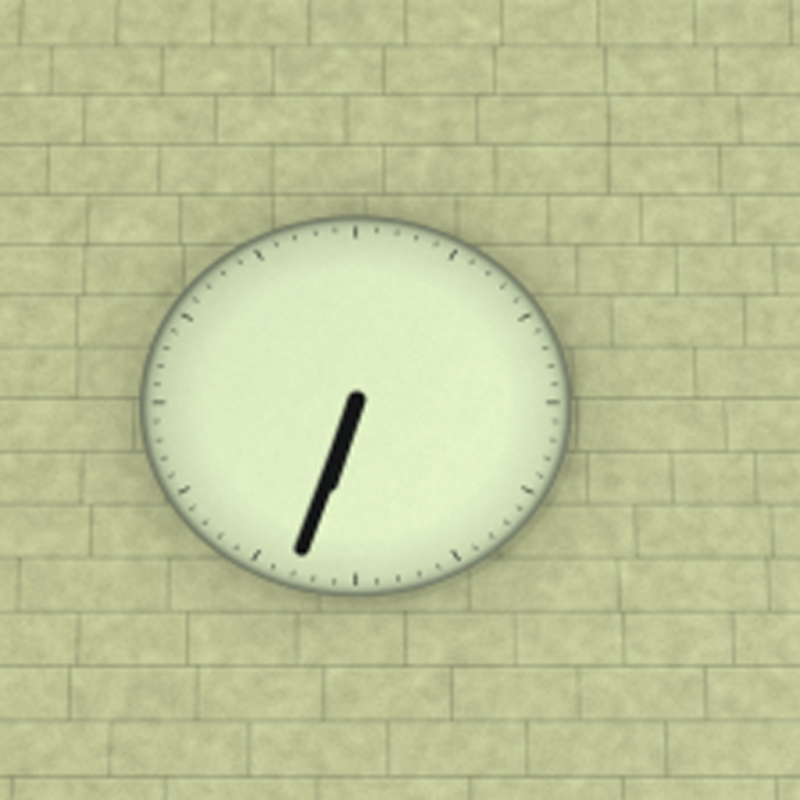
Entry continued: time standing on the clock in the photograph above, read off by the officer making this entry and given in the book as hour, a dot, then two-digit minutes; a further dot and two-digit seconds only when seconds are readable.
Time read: 6.33
